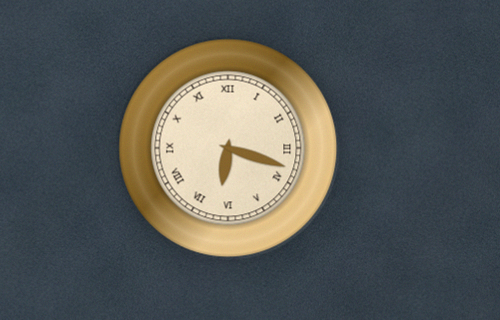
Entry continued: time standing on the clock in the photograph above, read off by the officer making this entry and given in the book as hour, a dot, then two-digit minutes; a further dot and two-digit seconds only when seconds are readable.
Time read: 6.18
